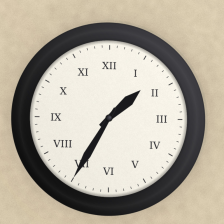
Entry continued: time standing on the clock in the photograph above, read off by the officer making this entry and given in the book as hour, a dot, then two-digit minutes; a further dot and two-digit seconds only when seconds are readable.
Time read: 1.35
